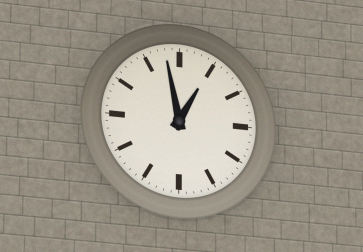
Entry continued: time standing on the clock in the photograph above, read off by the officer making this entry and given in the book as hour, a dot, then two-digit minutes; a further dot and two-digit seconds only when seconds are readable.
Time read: 12.58
